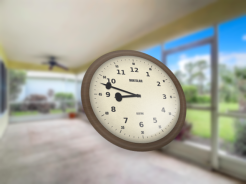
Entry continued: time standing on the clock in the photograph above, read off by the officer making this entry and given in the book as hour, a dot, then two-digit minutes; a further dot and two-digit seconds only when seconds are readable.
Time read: 8.48
